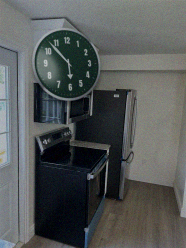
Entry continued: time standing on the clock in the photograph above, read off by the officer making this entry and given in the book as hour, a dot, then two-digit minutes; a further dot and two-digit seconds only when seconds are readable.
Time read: 5.53
